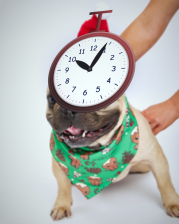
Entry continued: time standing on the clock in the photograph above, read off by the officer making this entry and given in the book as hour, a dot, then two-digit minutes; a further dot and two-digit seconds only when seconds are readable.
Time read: 10.04
